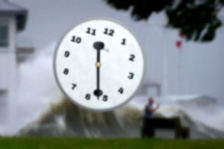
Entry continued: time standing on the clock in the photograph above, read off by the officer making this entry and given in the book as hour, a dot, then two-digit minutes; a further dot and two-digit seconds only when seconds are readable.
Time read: 11.27
